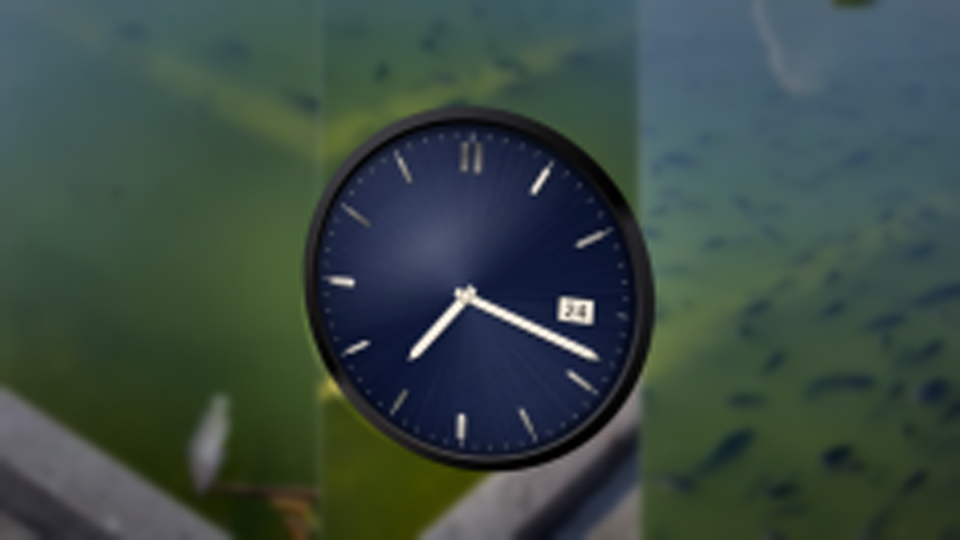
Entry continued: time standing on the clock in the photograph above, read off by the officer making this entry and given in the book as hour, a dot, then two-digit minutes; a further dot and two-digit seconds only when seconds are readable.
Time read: 7.18
